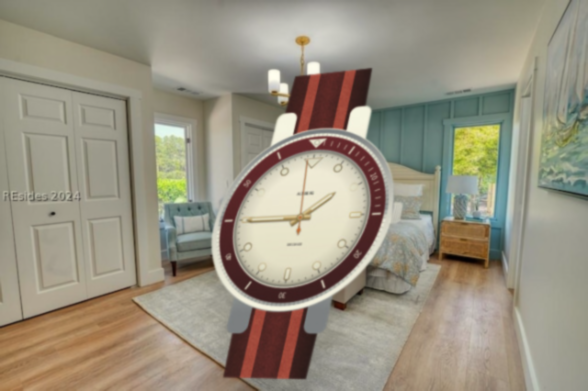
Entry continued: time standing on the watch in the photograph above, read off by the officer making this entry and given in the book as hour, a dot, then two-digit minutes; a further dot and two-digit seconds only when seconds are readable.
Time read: 1.44.59
